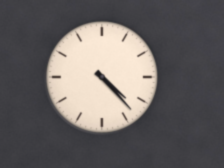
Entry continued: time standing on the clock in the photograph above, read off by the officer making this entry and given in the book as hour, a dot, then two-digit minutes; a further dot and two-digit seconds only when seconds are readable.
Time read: 4.23
